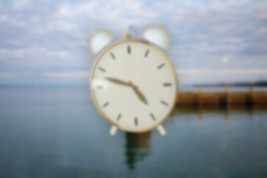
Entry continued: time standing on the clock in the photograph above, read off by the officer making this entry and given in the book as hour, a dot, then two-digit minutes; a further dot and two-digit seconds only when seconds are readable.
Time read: 4.48
